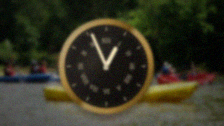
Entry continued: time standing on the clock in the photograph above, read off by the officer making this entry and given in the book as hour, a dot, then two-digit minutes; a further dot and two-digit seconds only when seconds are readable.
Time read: 12.56
